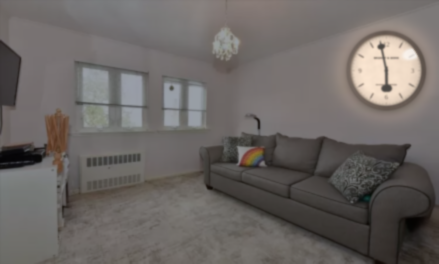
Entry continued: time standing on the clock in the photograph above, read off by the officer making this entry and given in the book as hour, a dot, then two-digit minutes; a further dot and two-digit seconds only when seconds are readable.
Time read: 5.58
